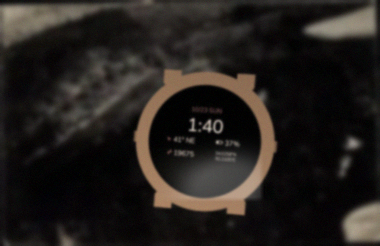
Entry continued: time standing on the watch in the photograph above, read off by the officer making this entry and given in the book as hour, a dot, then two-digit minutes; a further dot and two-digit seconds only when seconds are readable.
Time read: 1.40
